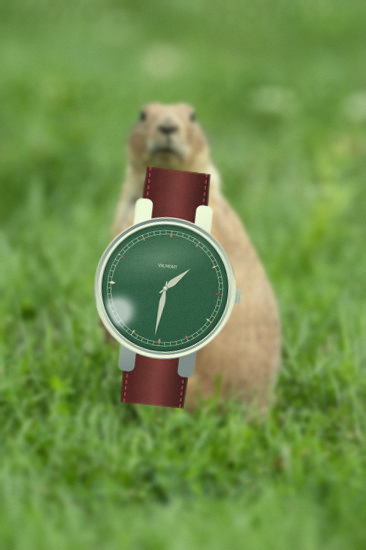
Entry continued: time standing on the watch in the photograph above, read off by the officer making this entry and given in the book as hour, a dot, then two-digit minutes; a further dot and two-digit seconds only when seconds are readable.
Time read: 1.31
